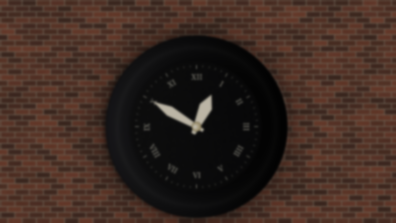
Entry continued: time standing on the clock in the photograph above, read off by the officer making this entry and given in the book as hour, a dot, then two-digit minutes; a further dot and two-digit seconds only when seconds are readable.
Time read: 12.50
